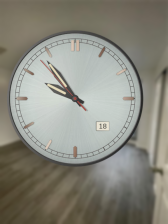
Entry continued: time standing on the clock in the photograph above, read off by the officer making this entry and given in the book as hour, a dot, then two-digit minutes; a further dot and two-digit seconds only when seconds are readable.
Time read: 9.53.53
